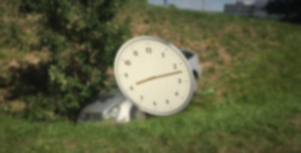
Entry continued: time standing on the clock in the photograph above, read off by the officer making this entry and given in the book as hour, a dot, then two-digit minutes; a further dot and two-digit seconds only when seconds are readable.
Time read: 8.12
